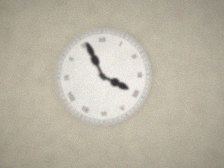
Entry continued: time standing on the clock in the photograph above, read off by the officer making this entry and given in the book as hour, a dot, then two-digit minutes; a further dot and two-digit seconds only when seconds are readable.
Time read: 3.56
